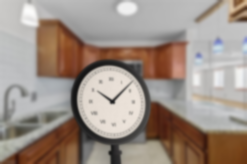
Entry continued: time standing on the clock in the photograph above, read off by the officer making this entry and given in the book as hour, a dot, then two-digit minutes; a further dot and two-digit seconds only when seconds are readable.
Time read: 10.08
